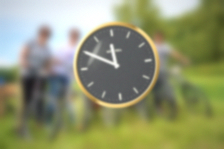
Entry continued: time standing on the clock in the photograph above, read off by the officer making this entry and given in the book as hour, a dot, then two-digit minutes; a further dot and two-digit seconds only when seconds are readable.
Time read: 11.50
